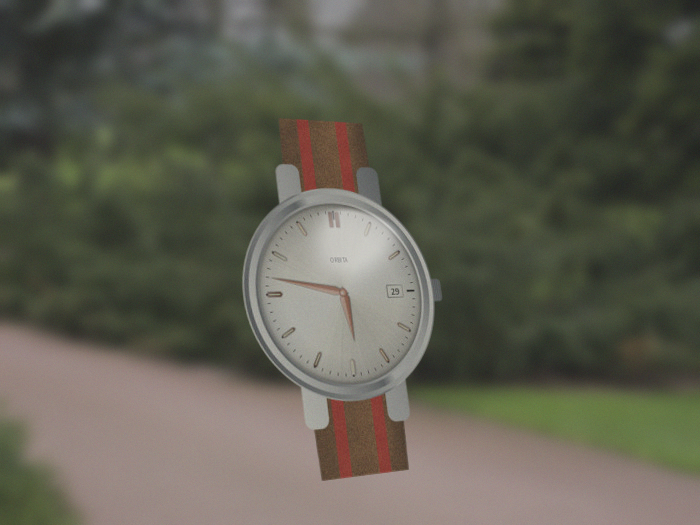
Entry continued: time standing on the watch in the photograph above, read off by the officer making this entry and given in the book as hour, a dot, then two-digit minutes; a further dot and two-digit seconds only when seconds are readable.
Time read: 5.47
